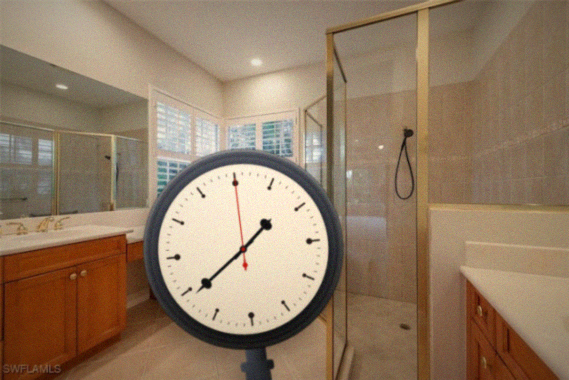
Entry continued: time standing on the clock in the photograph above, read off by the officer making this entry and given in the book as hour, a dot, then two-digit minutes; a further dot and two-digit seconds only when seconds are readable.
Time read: 1.39.00
